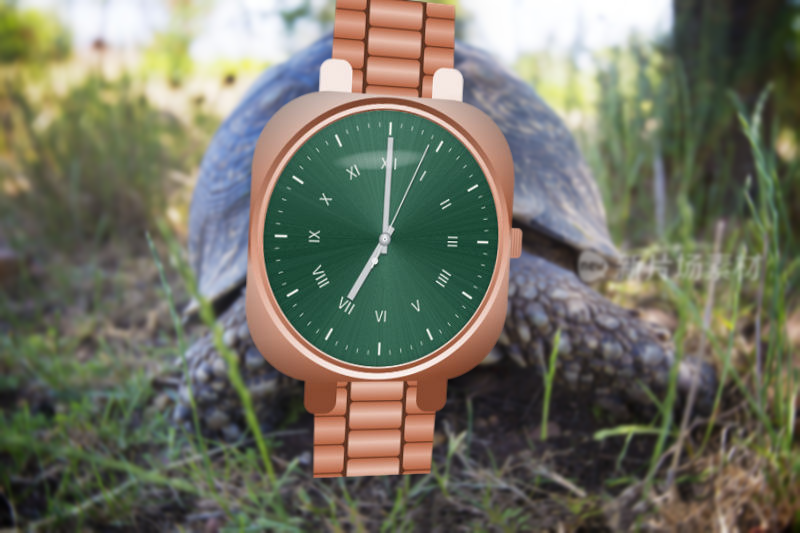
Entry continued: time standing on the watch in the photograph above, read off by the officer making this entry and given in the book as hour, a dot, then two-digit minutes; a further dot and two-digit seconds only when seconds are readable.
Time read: 7.00.04
